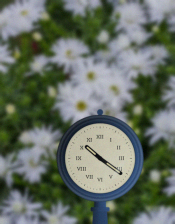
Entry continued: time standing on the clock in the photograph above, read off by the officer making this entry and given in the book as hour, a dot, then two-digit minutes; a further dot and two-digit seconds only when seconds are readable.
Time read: 10.21
